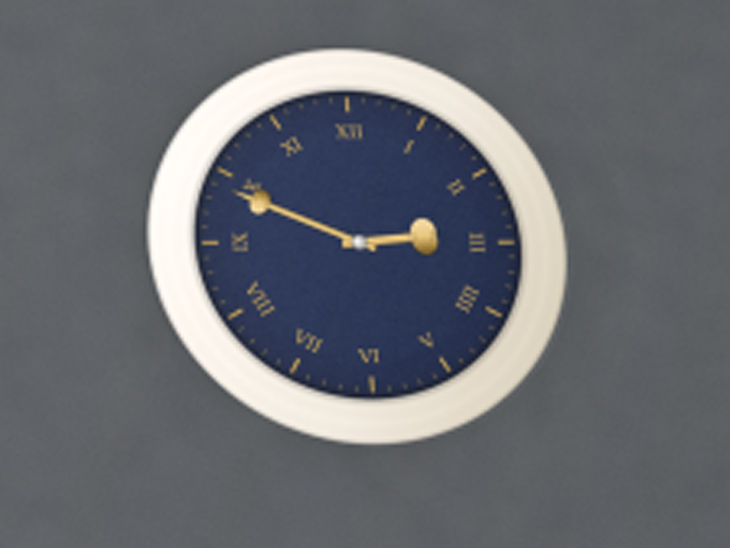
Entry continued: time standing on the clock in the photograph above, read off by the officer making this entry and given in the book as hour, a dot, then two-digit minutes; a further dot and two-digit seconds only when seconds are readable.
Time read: 2.49
